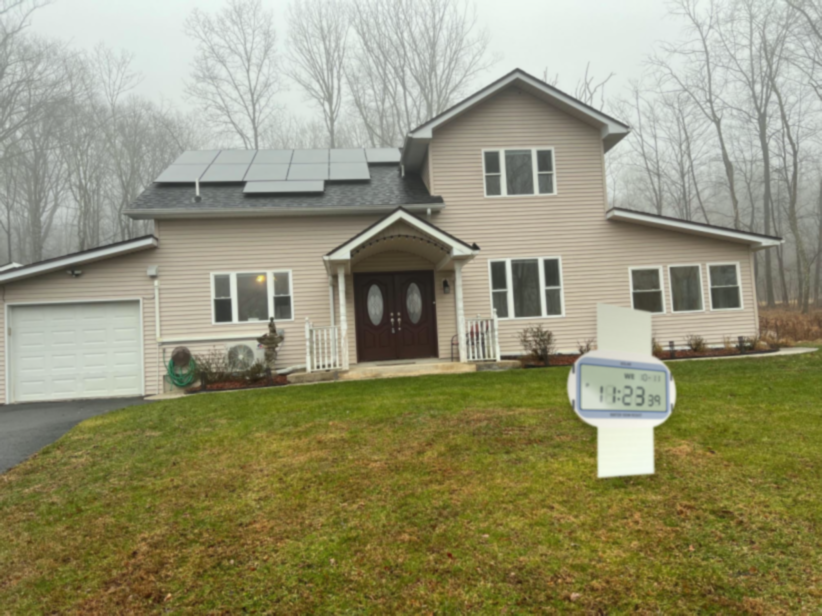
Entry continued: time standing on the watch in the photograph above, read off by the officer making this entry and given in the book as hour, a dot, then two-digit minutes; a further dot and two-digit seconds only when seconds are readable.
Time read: 11.23.39
